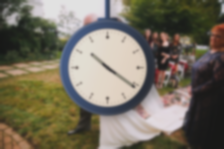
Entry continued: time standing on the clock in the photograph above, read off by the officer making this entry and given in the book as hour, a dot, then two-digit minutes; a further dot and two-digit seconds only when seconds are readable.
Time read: 10.21
